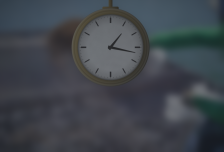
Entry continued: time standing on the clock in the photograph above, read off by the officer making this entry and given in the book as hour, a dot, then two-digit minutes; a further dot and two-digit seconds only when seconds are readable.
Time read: 1.17
